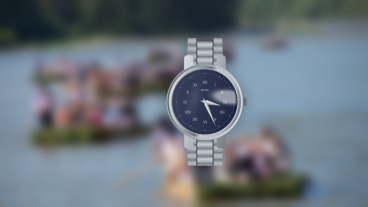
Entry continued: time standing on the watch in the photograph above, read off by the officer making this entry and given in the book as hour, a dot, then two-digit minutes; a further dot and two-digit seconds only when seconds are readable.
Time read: 3.26
